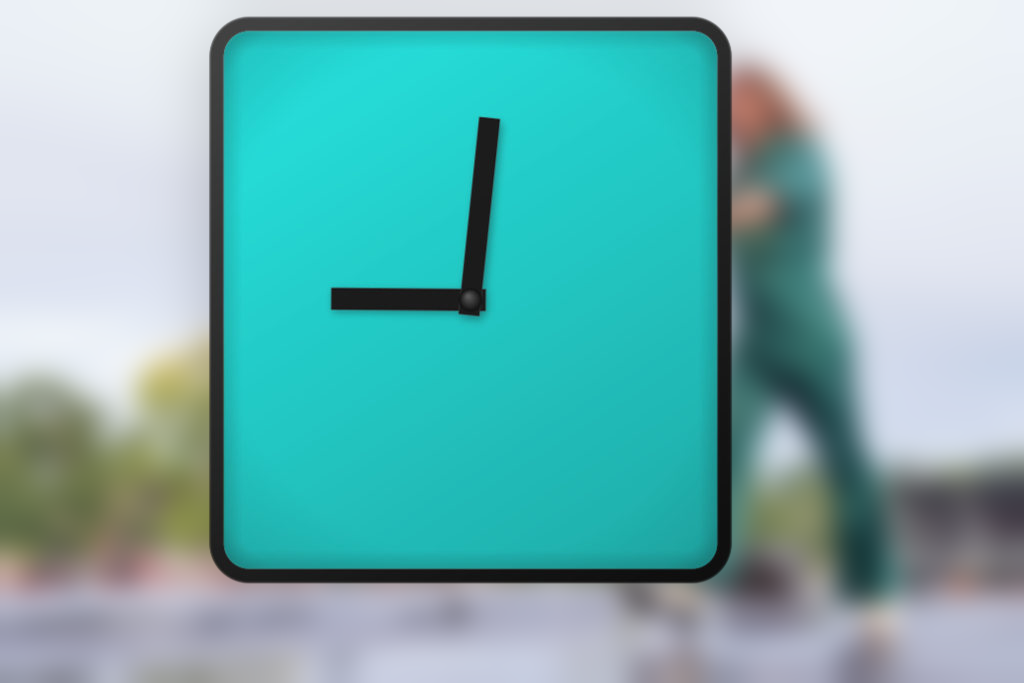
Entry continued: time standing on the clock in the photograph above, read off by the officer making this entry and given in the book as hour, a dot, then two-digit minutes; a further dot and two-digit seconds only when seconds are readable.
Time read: 9.01
